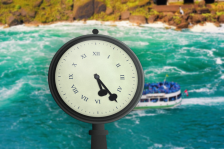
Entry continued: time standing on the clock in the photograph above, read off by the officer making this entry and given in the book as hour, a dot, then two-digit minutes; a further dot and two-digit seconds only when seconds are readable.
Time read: 5.24
